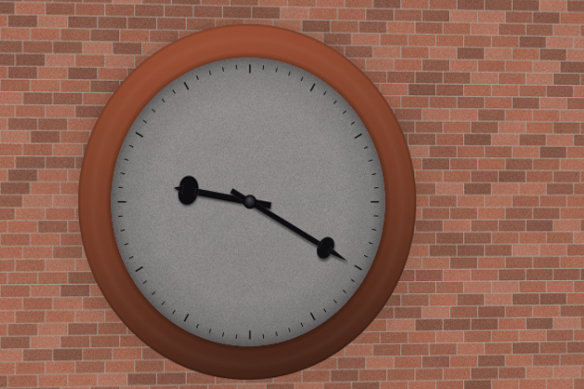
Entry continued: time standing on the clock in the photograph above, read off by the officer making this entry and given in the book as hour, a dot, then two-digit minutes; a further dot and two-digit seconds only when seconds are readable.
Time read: 9.20
